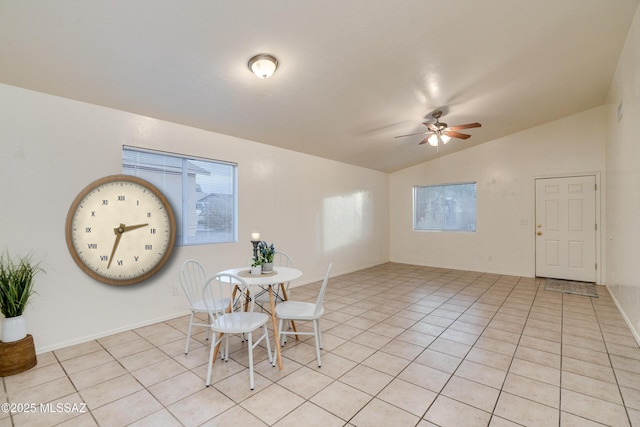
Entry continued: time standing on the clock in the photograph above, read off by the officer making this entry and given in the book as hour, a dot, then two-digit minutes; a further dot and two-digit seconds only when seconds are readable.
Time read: 2.33
